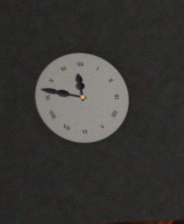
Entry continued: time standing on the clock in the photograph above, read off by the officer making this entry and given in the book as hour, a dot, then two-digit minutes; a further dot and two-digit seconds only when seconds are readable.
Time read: 11.47
